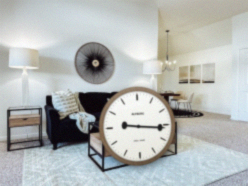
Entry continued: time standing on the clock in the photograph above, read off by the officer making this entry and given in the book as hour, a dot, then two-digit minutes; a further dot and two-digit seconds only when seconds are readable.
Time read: 9.16
